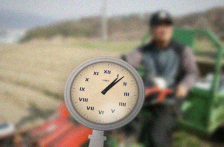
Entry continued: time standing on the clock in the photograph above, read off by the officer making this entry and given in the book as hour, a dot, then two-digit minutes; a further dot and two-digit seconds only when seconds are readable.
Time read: 1.07
